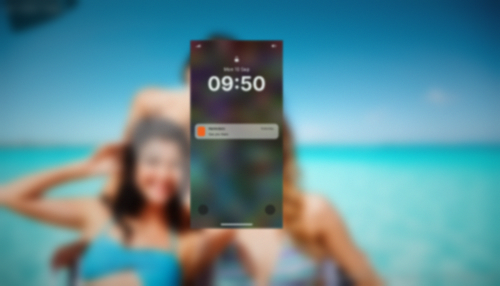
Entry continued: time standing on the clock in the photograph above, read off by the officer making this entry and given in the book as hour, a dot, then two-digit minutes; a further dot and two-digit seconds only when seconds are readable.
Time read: 9.50
